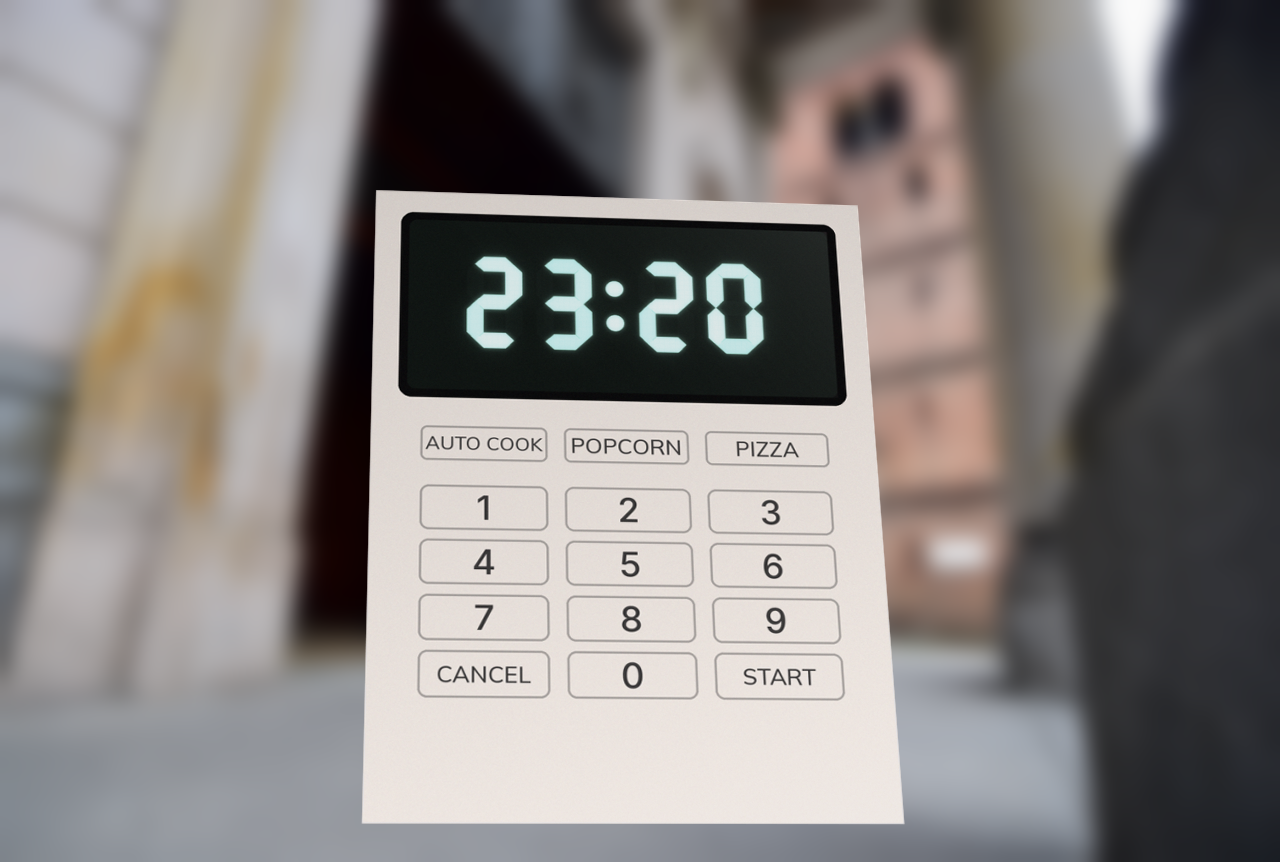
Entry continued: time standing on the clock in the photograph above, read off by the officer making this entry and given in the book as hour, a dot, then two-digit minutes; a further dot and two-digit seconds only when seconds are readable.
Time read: 23.20
